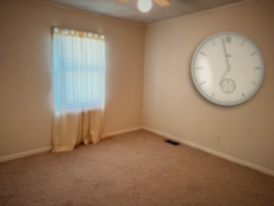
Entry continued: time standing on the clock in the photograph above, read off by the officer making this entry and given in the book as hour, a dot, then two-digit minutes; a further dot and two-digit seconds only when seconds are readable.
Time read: 6.58
